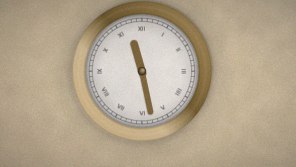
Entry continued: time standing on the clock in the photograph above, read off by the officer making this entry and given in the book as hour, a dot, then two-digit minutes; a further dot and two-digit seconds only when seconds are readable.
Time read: 11.28
